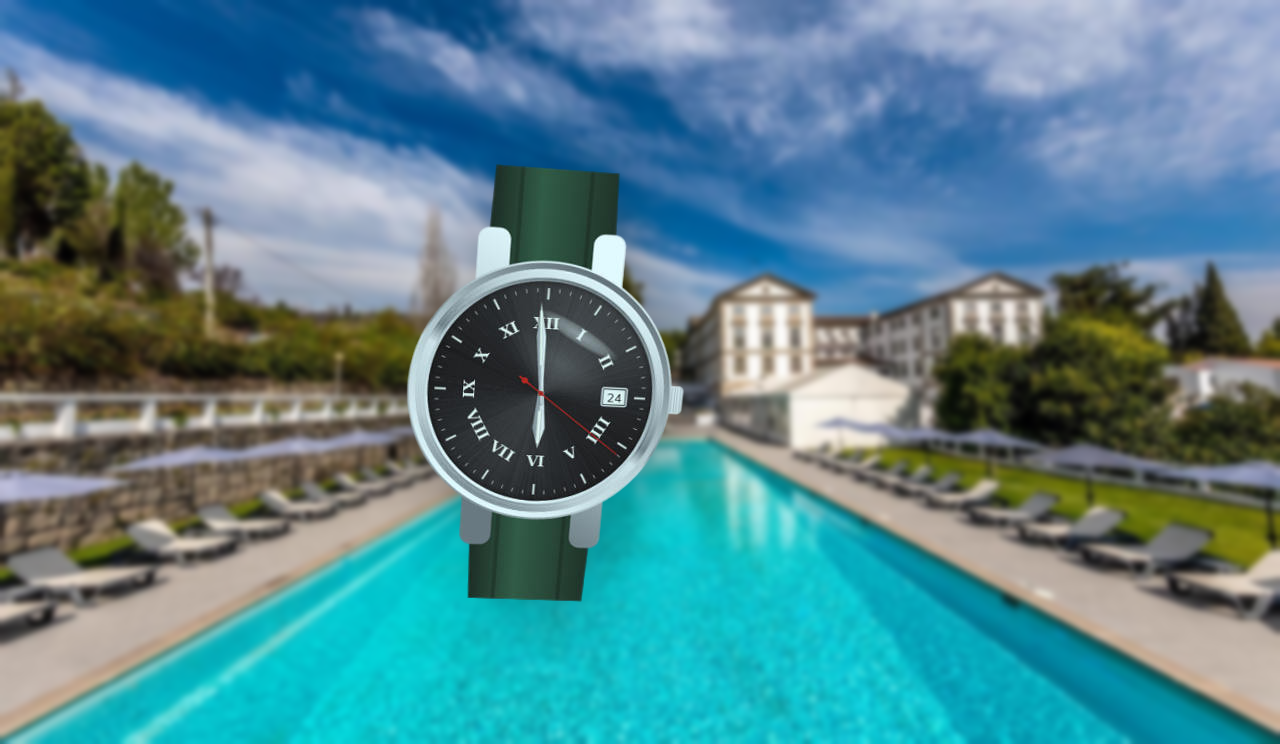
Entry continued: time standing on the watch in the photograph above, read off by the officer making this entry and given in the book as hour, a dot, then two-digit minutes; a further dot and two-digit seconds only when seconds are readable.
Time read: 5.59.21
